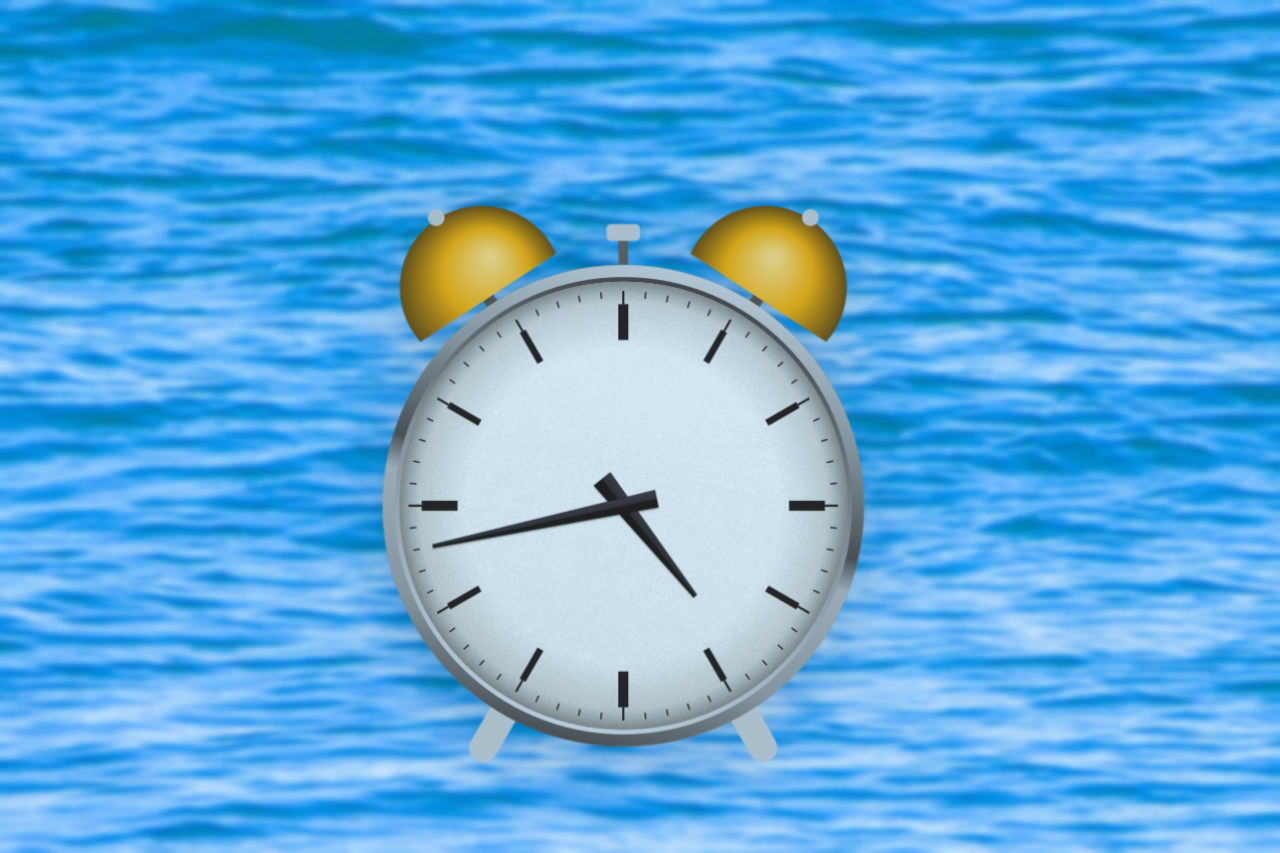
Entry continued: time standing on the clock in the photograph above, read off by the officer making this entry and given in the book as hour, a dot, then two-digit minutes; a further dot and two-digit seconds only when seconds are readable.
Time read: 4.43
